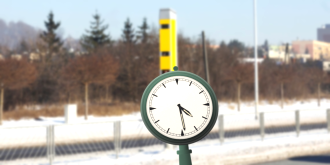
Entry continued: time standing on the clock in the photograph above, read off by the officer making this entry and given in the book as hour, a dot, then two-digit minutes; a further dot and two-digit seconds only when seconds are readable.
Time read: 4.29
